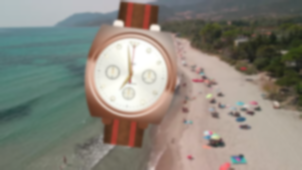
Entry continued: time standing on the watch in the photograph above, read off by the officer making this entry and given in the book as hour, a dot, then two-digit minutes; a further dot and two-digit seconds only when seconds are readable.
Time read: 6.58
